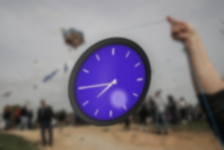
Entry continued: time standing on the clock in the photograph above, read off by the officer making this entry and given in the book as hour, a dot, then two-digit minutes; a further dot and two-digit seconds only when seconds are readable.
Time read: 7.45
